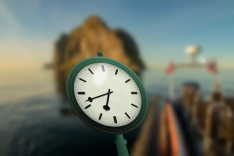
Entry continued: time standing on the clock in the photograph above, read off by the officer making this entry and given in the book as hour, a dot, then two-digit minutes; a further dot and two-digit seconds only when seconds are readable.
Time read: 6.42
